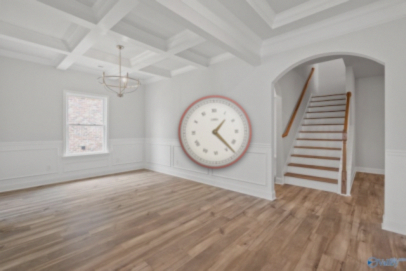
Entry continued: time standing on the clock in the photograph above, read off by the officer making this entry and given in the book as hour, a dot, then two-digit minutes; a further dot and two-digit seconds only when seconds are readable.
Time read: 1.23
